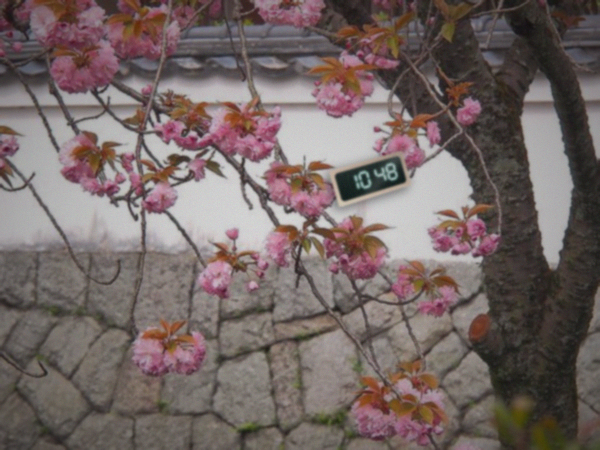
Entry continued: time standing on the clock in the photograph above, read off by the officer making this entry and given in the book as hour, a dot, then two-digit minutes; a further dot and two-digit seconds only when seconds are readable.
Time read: 10.48
